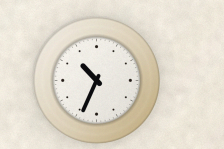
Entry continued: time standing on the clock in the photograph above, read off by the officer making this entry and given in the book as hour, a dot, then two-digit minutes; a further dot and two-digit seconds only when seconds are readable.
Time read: 10.34
